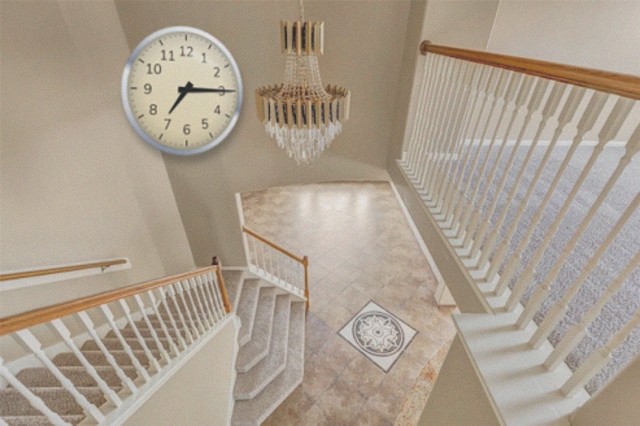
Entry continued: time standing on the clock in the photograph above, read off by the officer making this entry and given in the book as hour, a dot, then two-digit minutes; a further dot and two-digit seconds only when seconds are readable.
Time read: 7.15
